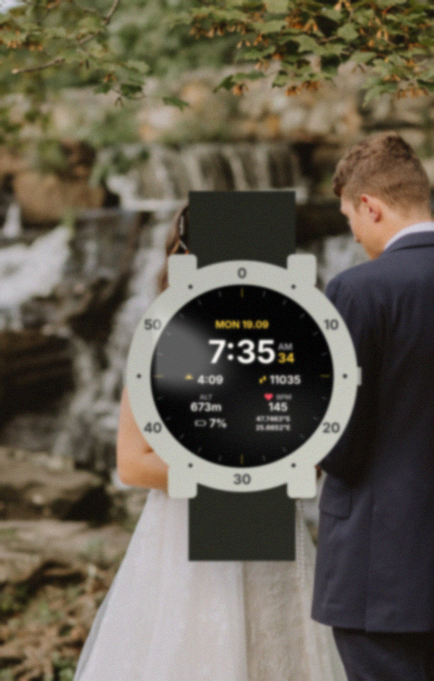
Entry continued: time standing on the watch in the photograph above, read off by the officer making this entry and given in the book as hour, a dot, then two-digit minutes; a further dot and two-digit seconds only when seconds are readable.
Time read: 7.35.34
